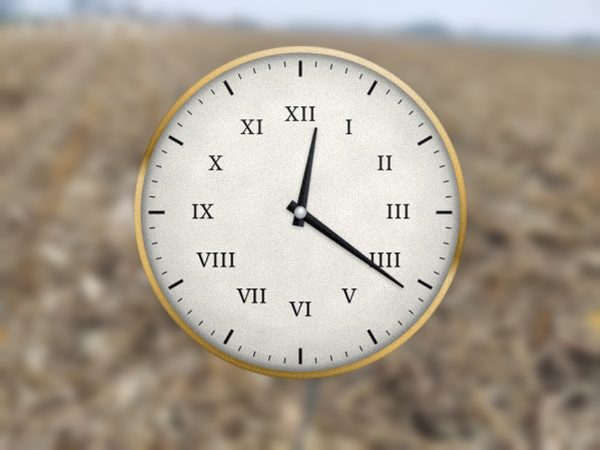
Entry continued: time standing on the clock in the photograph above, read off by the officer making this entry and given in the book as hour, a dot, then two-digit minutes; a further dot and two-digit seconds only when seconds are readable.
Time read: 12.21
